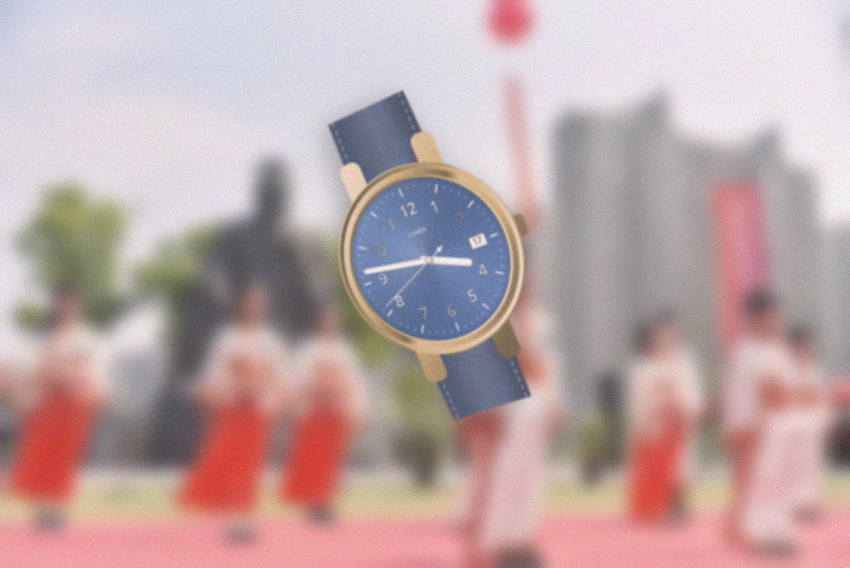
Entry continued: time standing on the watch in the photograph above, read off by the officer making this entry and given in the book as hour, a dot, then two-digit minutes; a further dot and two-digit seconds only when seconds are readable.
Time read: 3.46.41
